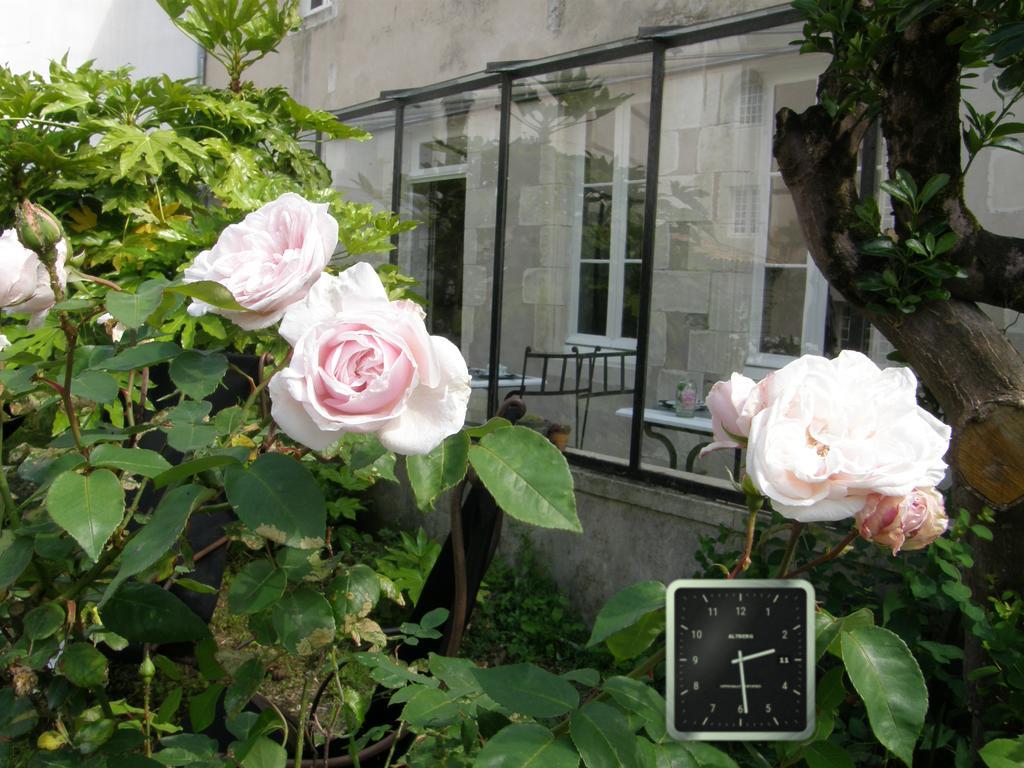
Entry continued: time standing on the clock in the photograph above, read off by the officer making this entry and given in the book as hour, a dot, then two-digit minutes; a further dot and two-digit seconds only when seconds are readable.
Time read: 2.29
